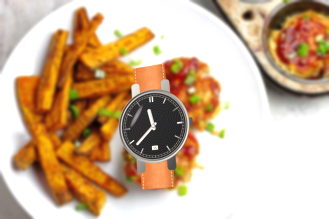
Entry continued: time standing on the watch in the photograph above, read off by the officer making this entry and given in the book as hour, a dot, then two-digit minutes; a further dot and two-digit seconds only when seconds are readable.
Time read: 11.38
